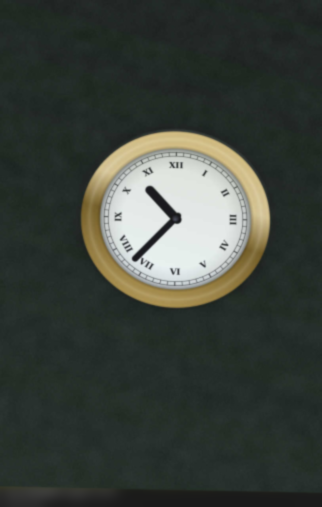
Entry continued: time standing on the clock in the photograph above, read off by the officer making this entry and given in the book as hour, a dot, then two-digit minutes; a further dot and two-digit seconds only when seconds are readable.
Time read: 10.37
